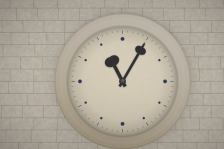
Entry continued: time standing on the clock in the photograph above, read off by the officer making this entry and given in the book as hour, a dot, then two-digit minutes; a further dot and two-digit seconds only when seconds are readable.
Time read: 11.05
